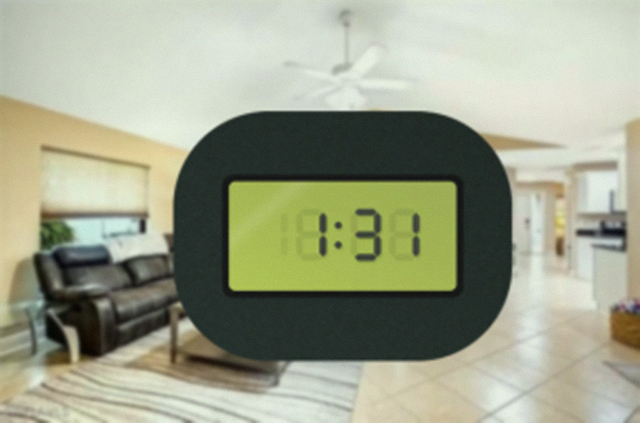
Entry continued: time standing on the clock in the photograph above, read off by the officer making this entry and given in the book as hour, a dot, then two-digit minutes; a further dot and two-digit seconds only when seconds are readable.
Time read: 1.31
